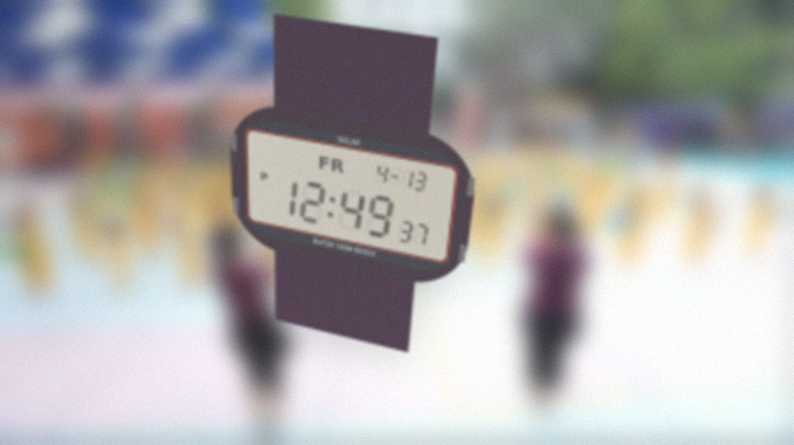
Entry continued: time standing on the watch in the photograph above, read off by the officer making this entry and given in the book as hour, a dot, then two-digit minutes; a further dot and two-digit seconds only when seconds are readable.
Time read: 12.49.37
